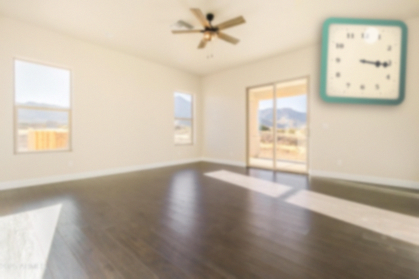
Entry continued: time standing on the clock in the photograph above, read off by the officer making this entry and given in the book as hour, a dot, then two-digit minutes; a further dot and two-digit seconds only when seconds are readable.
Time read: 3.16
